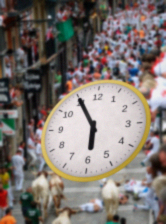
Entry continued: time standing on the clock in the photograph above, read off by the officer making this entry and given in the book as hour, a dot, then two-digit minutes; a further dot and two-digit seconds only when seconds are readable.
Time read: 5.55
